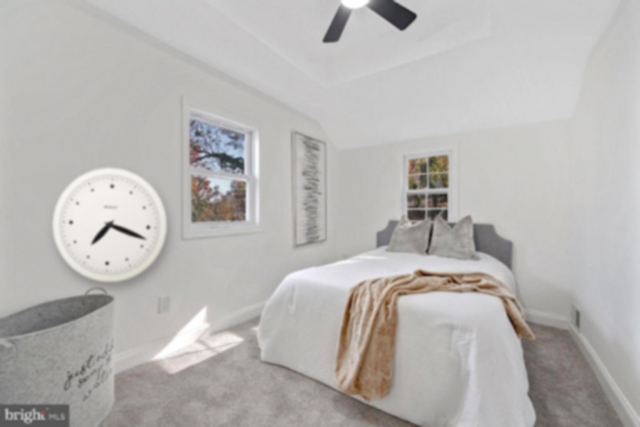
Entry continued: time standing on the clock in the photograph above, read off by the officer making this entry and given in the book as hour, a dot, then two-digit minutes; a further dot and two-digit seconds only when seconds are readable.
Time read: 7.18
